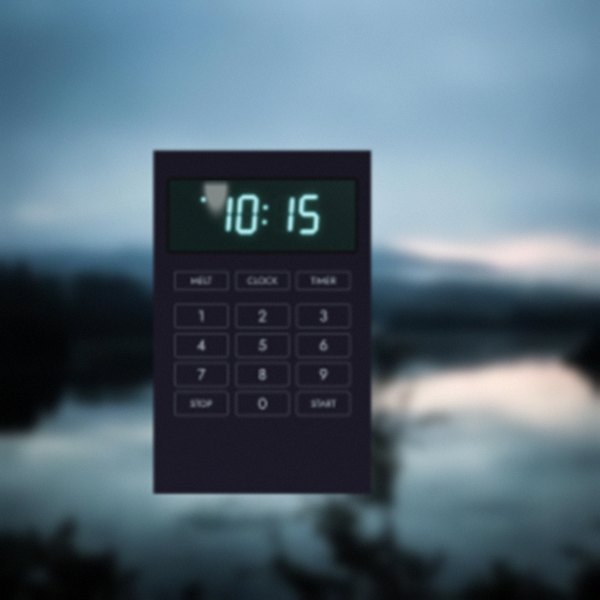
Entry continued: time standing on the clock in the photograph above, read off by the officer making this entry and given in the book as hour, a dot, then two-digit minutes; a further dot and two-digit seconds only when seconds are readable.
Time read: 10.15
